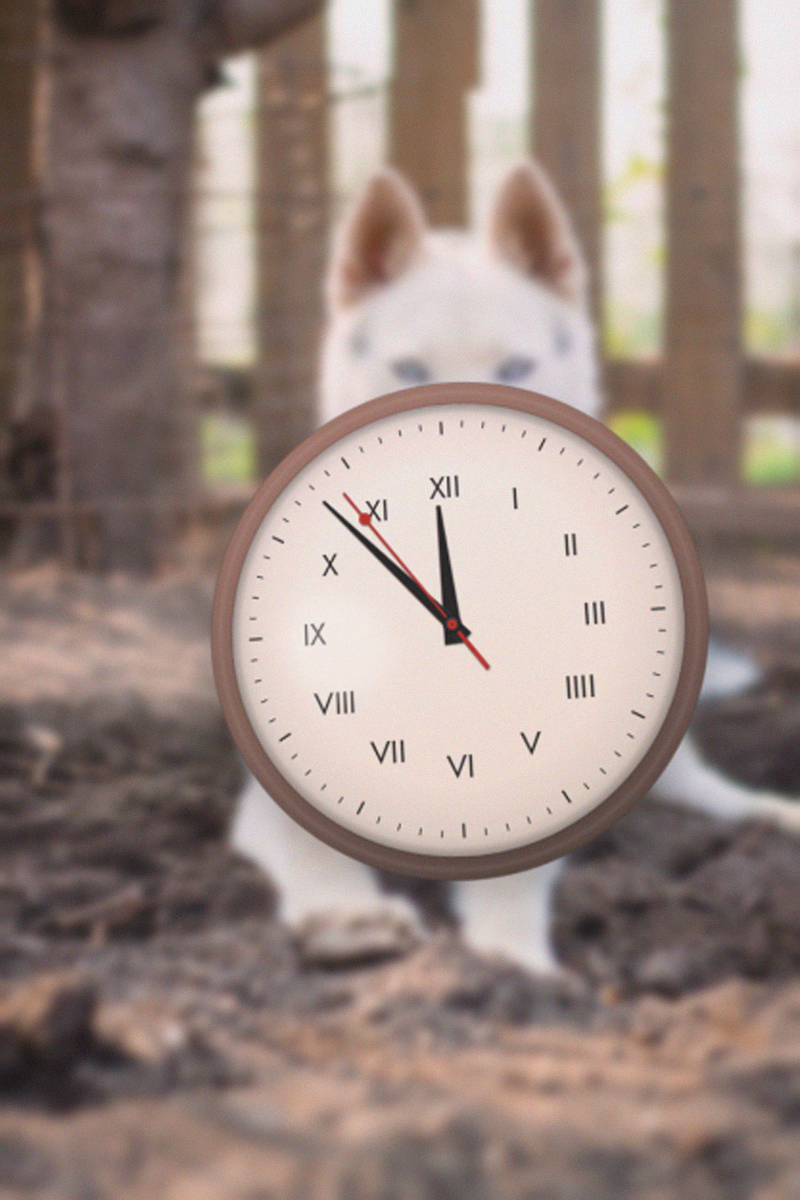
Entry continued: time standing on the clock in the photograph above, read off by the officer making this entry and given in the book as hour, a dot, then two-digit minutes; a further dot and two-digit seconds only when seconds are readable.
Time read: 11.52.54
